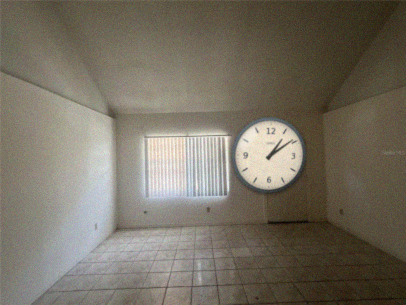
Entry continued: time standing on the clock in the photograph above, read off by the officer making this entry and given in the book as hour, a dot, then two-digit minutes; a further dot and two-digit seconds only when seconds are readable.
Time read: 1.09
